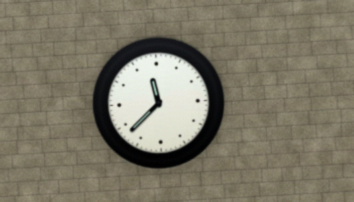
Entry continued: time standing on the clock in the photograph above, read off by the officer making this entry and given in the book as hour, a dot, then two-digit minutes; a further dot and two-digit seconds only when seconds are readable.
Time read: 11.38
